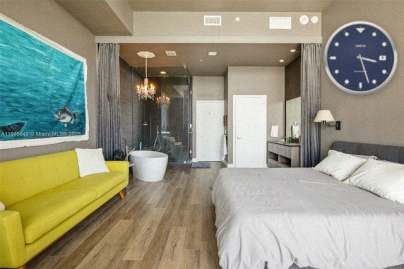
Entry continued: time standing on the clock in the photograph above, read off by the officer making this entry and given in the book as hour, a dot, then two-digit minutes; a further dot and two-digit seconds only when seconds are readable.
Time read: 3.27
